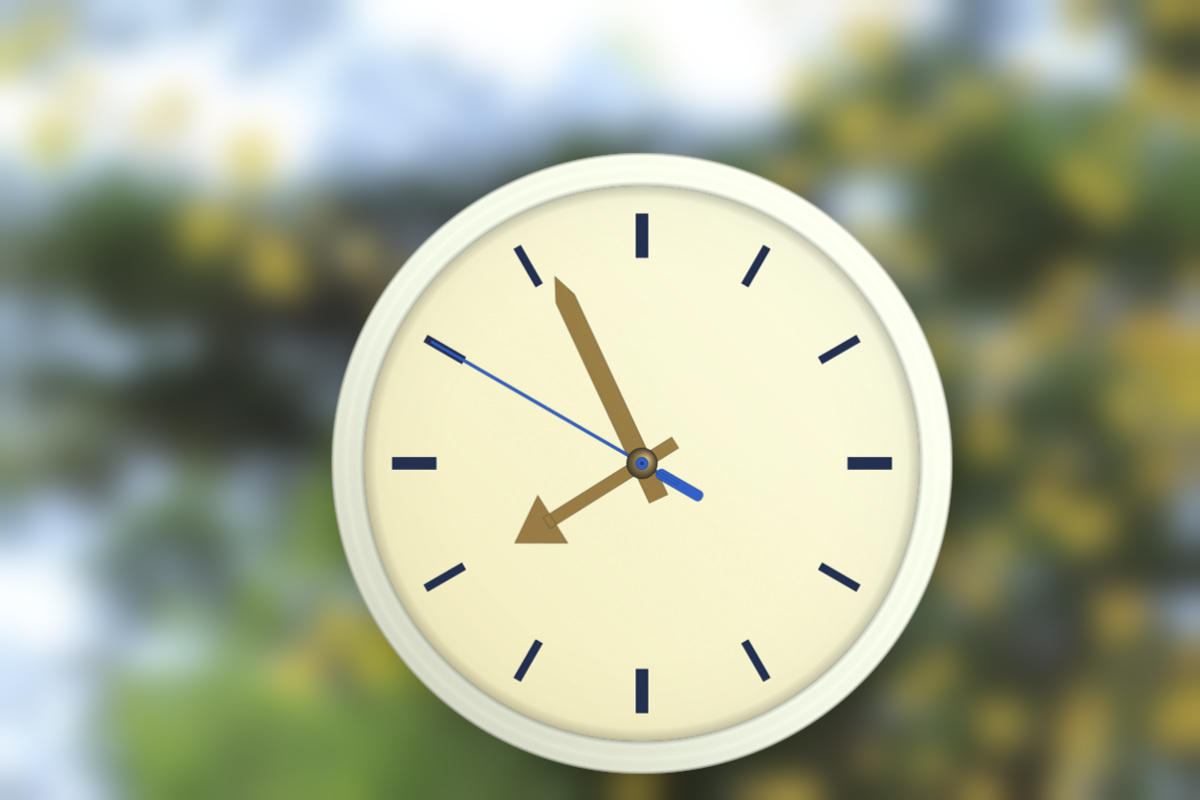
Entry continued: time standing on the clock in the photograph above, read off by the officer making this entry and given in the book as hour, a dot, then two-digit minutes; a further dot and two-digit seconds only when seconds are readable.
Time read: 7.55.50
